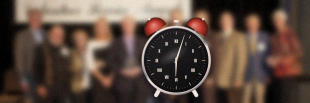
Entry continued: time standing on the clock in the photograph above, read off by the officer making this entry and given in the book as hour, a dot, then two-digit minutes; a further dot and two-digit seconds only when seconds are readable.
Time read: 6.03
